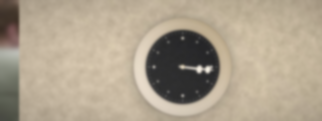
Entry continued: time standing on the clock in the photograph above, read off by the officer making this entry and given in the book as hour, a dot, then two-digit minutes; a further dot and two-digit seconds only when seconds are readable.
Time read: 3.16
